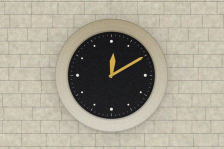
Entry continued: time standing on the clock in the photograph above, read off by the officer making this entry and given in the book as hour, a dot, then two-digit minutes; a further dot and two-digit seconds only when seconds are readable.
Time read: 12.10
